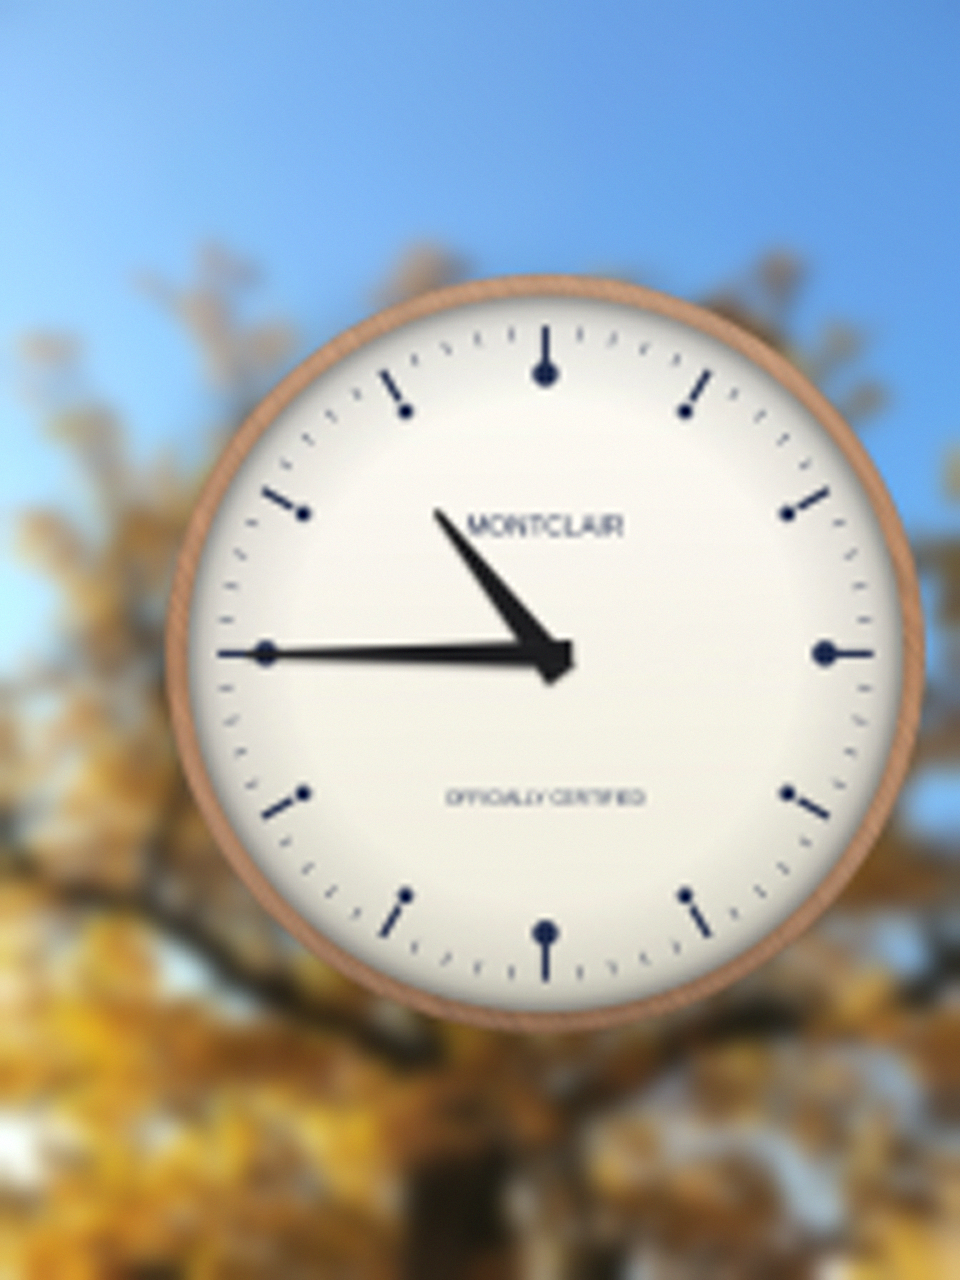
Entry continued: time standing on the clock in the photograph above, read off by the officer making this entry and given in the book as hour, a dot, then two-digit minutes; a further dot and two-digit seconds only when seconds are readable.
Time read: 10.45
